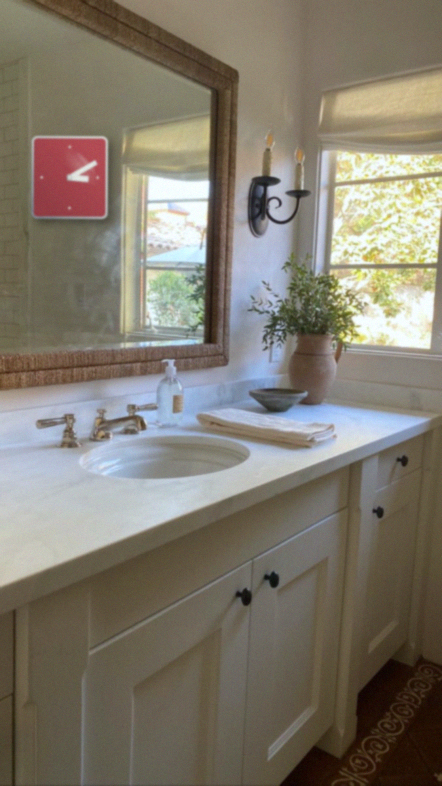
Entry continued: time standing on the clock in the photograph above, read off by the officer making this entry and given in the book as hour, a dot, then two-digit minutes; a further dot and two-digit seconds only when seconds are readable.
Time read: 3.10
